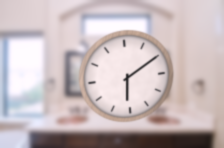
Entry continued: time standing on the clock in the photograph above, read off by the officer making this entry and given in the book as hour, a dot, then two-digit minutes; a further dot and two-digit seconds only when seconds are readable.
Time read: 6.10
